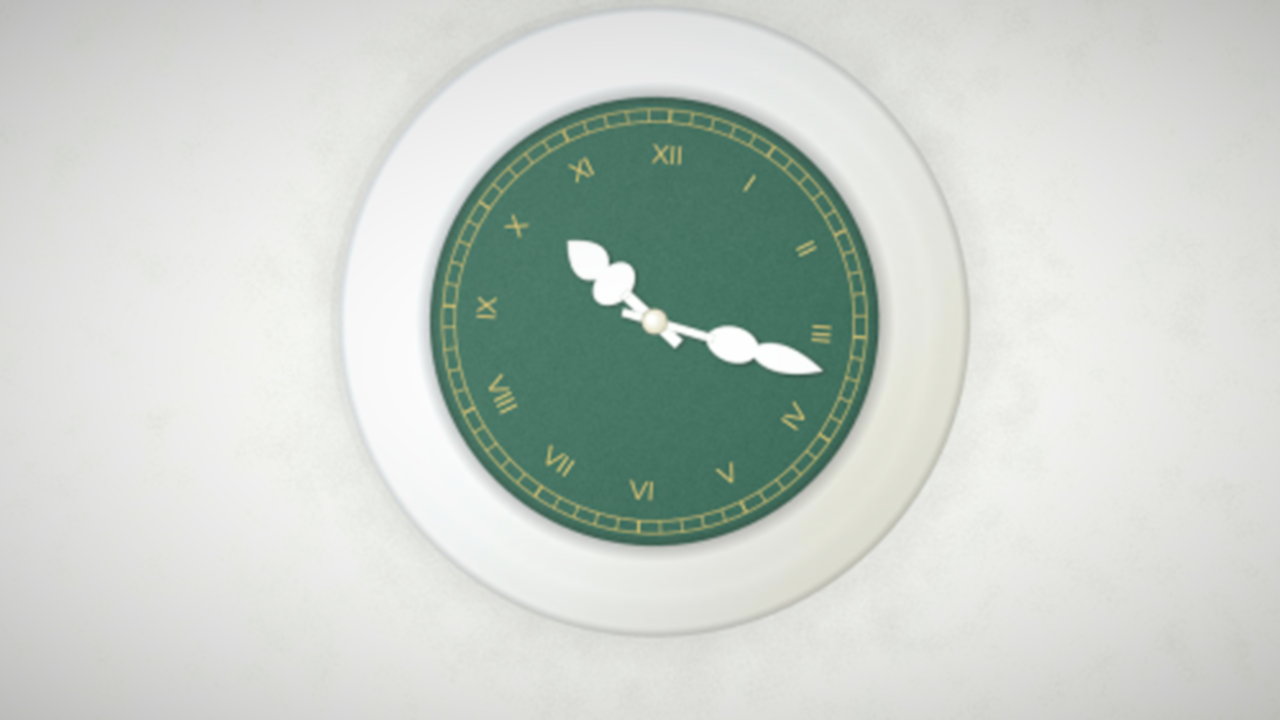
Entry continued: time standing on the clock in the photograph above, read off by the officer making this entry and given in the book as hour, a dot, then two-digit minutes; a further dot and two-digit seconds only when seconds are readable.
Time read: 10.17
